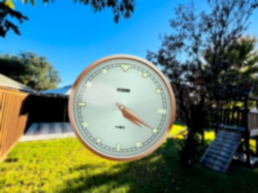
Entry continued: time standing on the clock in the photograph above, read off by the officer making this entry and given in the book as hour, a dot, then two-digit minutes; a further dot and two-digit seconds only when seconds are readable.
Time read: 4.20
